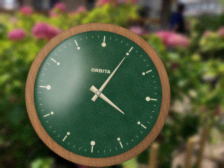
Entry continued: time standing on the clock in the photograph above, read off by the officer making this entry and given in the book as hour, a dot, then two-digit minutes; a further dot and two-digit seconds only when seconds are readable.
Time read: 4.05
